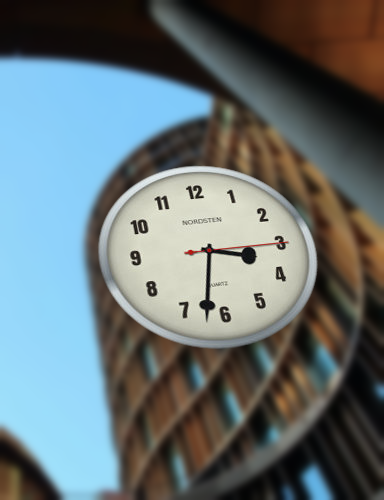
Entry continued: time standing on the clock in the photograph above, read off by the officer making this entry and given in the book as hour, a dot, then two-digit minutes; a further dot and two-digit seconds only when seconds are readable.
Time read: 3.32.15
